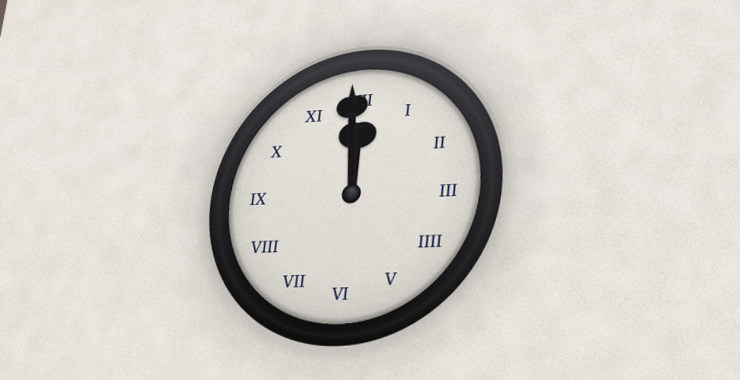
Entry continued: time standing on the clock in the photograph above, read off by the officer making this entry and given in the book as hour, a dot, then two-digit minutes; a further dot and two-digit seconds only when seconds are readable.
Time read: 11.59
